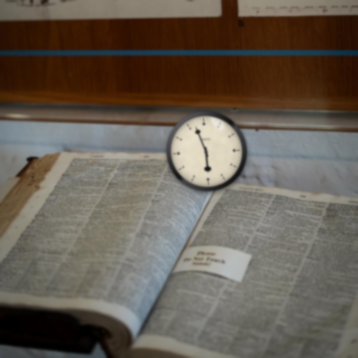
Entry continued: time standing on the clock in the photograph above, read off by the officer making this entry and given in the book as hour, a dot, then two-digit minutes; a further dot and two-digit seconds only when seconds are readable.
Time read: 5.57
